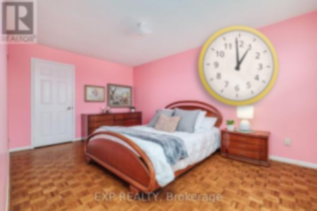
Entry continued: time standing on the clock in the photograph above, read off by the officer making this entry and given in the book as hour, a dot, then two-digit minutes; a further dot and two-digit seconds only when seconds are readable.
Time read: 12.59
